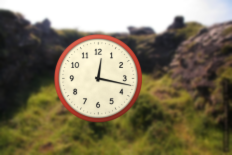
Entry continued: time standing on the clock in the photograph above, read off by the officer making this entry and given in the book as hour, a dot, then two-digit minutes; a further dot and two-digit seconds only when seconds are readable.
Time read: 12.17
